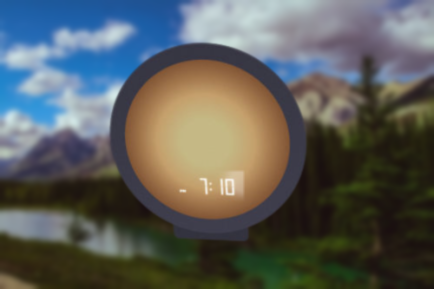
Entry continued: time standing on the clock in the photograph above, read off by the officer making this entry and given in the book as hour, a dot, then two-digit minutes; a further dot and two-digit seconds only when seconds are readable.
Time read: 7.10
